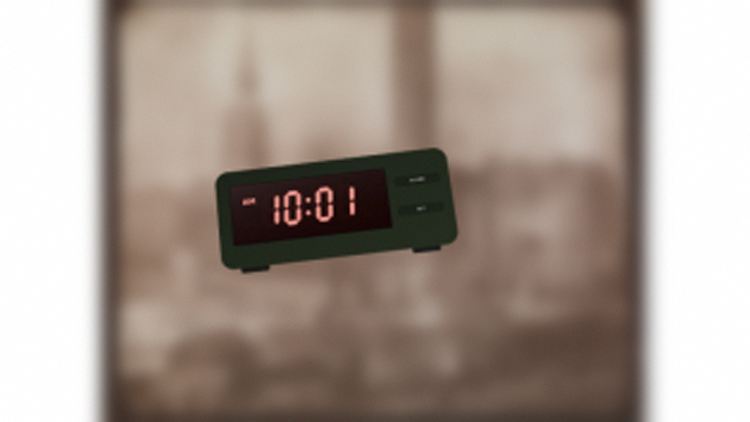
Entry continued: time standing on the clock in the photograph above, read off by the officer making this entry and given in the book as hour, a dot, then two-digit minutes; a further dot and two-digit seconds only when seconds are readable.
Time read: 10.01
